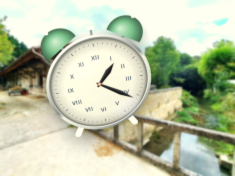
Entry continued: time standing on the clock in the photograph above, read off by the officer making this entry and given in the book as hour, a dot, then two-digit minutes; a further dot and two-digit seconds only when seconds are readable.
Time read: 1.21
